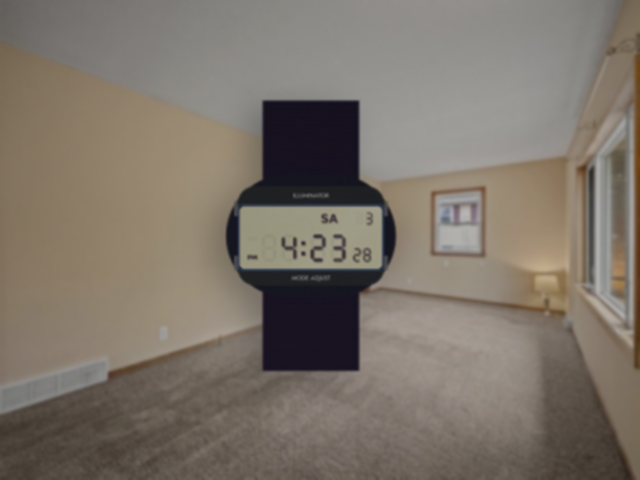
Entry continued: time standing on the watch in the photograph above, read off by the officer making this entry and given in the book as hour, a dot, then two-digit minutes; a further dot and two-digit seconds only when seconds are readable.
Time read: 4.23.28
